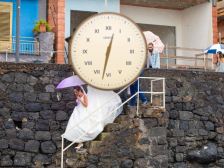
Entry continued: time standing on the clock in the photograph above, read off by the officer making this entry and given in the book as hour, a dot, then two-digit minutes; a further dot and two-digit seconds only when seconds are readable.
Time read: 12.32
